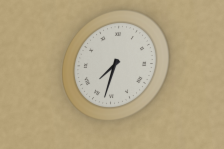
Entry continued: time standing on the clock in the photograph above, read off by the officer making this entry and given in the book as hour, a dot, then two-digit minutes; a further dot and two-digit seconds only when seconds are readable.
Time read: 7.32
